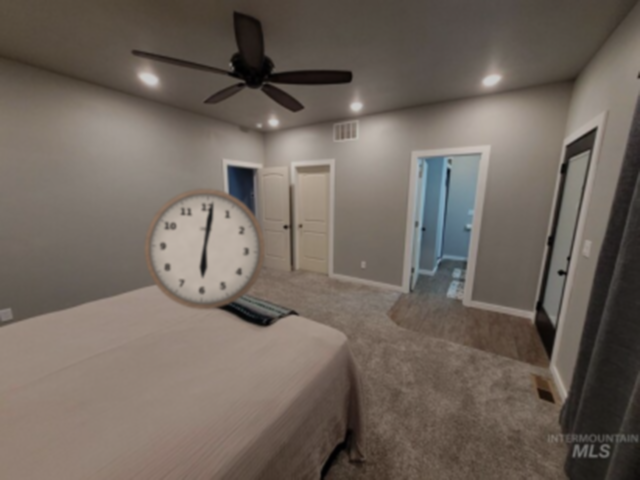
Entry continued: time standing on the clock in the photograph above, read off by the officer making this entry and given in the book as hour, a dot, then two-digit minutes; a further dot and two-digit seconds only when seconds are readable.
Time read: 6.01
